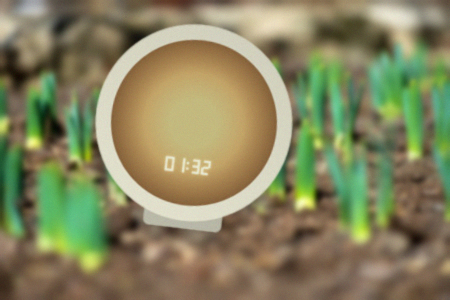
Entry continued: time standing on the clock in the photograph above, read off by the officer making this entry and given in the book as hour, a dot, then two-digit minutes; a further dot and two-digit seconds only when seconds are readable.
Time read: 1.32
